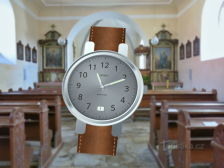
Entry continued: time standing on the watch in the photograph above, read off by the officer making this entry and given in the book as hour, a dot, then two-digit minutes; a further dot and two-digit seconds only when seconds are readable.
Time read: 11.11
